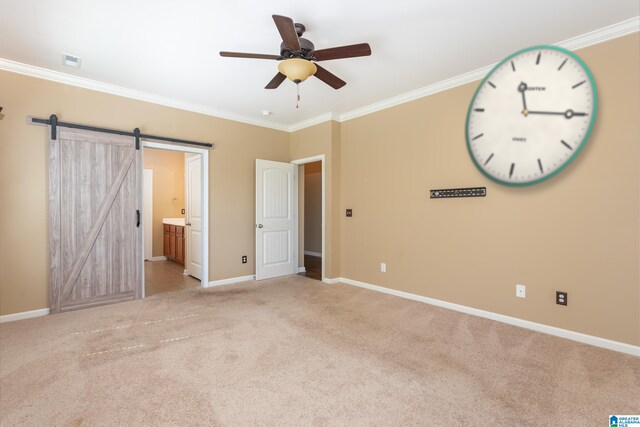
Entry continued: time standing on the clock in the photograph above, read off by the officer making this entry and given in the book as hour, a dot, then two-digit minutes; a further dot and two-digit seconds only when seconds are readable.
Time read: 11.15
